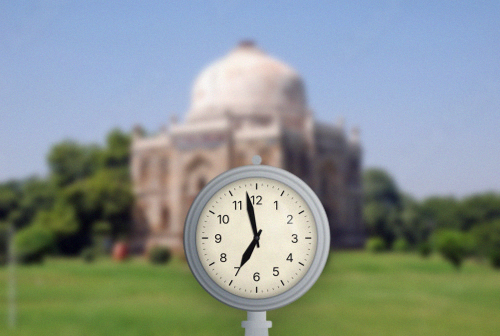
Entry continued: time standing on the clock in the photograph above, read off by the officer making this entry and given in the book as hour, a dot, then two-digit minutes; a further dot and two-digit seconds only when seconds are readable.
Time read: 6.58
